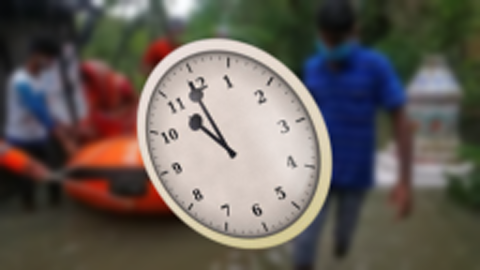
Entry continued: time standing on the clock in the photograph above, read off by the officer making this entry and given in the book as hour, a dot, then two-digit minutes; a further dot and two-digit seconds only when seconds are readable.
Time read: 10.59
